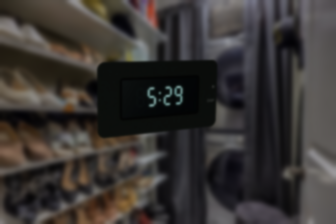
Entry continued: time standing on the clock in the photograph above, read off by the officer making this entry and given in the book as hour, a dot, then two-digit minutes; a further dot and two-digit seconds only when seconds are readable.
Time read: 5.29
